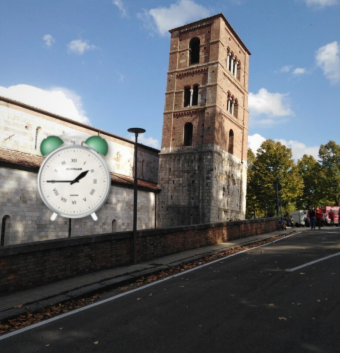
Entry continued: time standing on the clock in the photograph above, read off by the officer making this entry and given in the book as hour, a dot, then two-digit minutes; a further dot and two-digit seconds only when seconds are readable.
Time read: 1.45
